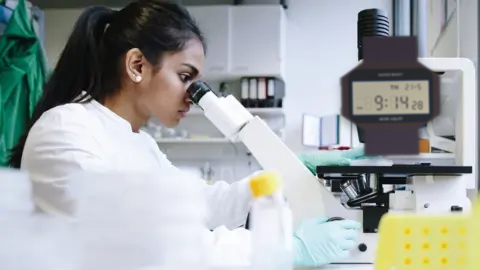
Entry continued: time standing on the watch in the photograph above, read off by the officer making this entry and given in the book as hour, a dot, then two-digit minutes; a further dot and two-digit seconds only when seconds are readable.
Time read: 9.14
